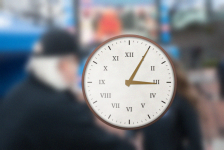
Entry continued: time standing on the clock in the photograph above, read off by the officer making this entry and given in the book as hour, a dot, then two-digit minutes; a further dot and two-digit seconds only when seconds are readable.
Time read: 3.05
